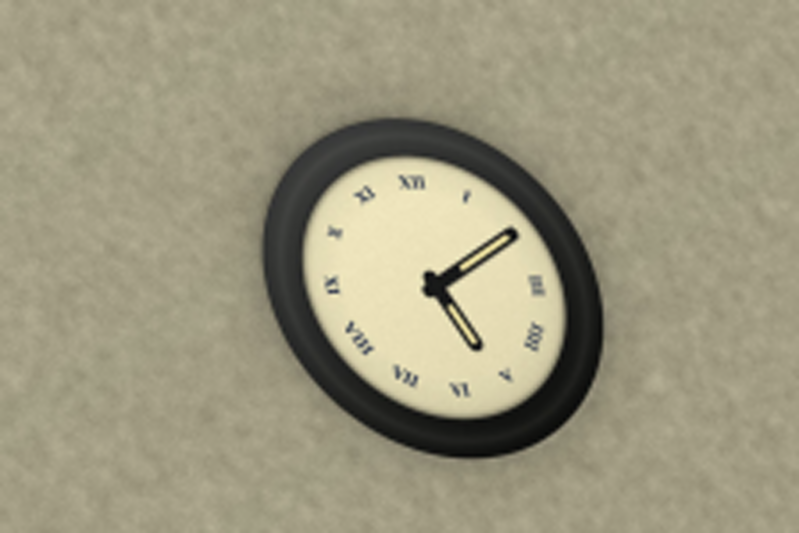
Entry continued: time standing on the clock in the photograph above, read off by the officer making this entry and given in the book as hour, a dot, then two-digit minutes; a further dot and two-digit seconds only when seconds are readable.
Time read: 5.10
